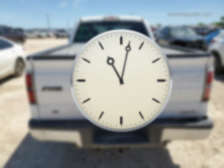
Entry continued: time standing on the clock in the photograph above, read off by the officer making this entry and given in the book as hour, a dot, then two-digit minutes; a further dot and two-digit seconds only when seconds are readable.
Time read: 11.02
